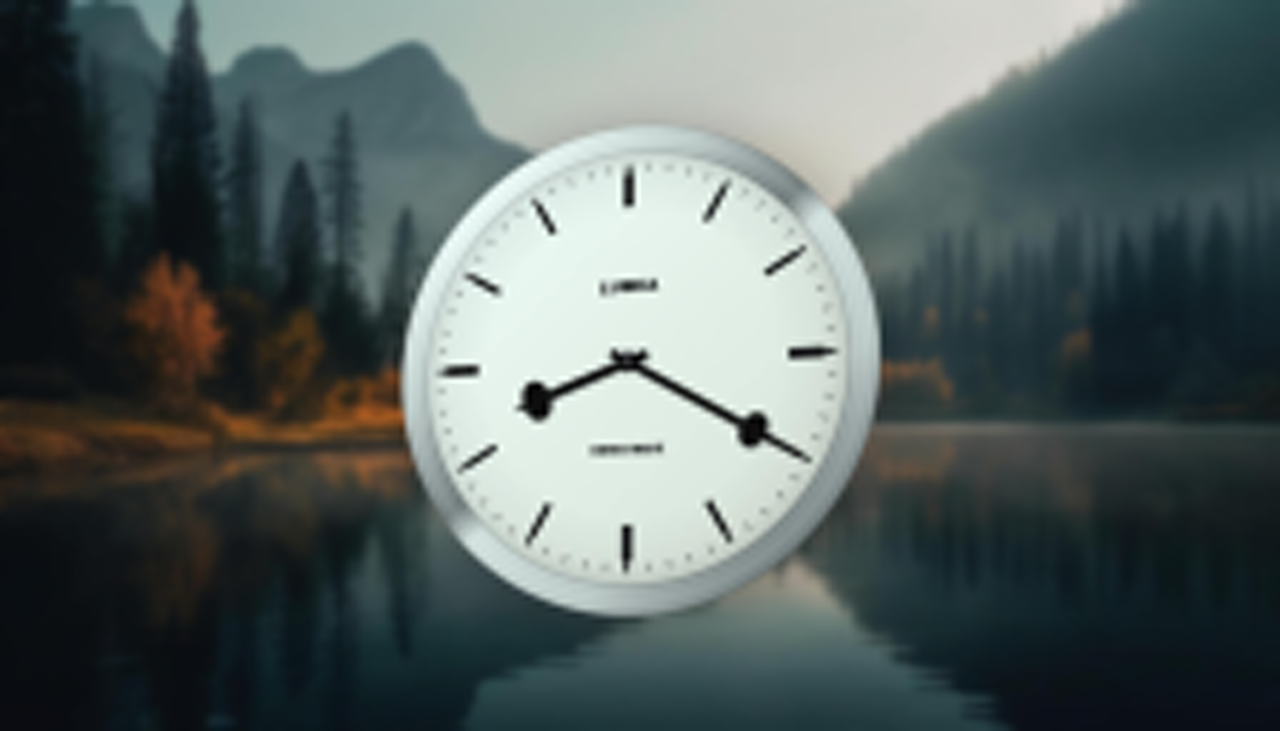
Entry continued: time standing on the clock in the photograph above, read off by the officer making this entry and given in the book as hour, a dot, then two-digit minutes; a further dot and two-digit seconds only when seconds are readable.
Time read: 8.20
